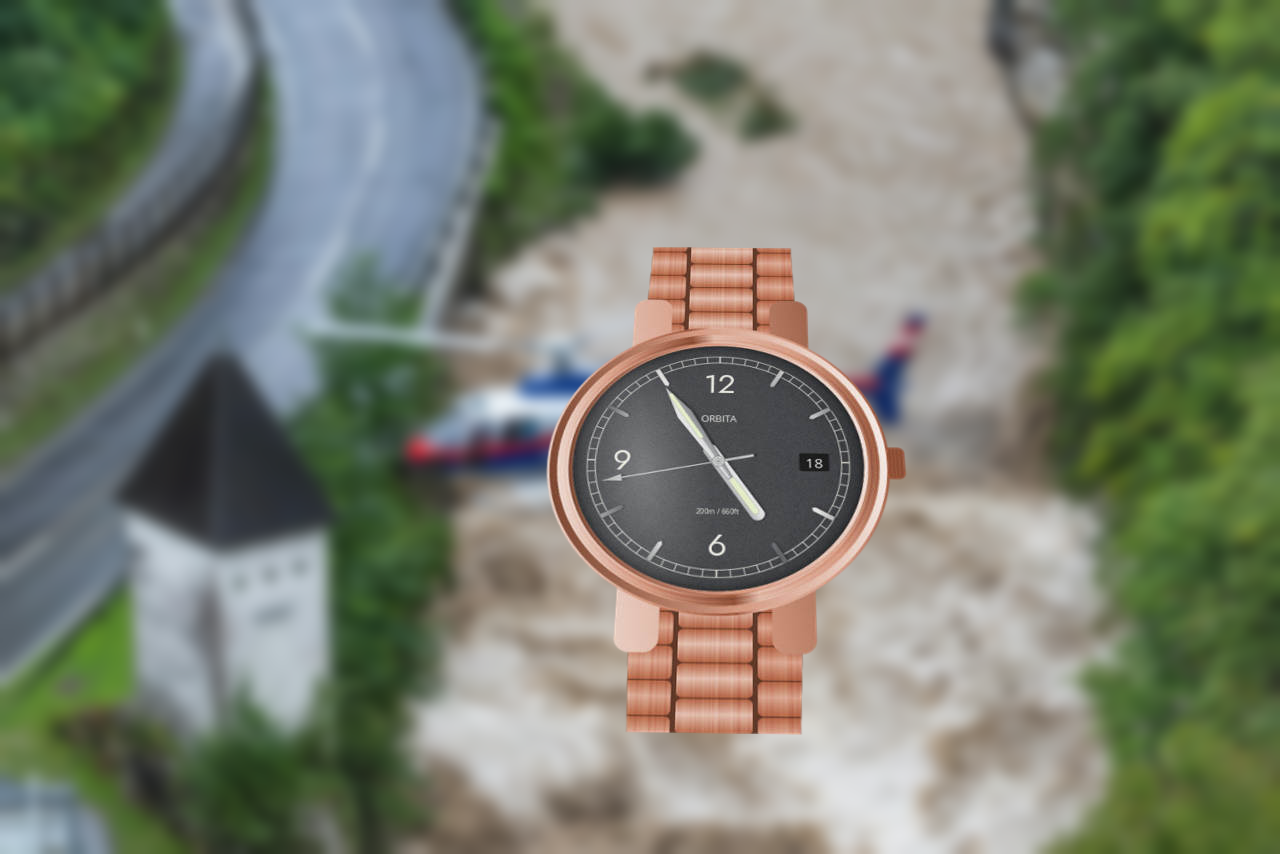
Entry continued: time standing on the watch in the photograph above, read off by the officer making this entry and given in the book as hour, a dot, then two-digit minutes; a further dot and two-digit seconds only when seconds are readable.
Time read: 4.54.43
